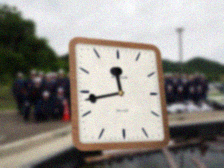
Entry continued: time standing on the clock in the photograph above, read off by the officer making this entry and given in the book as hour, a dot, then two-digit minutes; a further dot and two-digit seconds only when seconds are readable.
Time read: 11.43
